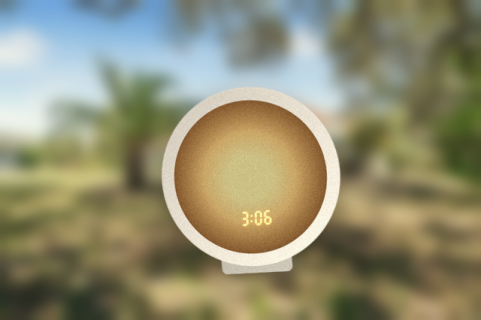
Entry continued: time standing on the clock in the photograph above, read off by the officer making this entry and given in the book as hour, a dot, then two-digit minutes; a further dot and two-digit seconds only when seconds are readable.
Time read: 3.06
